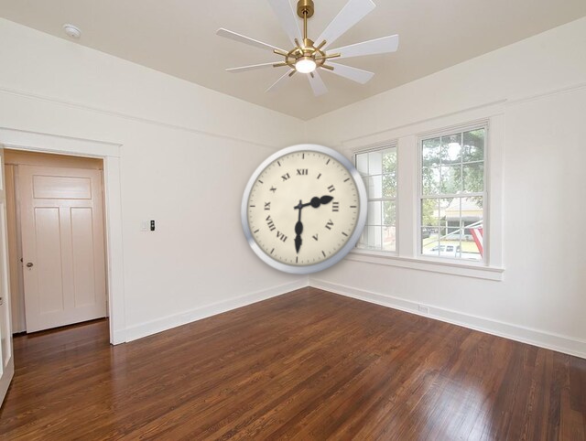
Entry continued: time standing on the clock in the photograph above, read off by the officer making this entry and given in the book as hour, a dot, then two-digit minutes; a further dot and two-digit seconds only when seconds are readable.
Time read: 2.30
